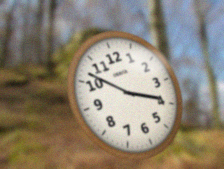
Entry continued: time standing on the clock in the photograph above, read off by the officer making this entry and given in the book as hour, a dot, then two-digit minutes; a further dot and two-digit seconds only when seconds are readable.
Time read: 3.52
